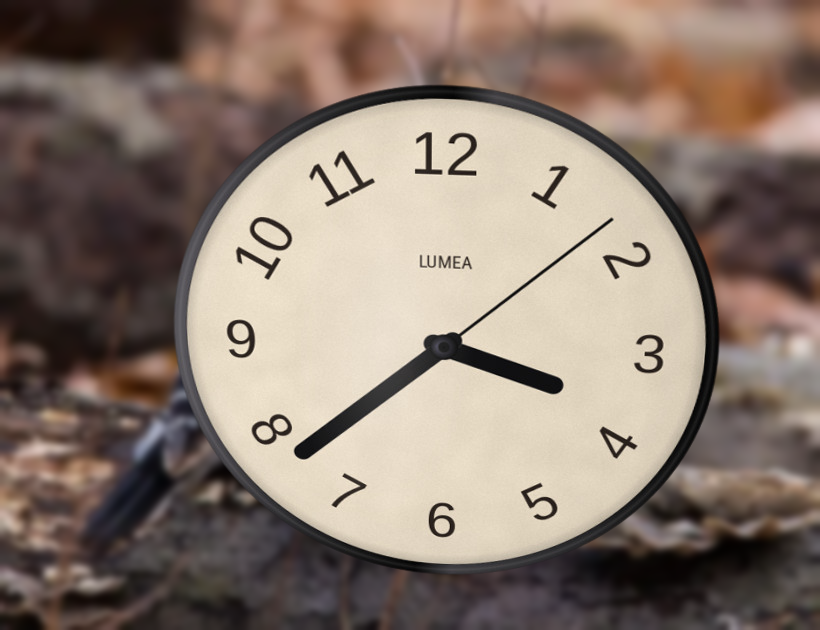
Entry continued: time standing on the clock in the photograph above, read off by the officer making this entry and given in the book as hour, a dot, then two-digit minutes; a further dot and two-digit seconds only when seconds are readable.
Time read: 3.38.08
